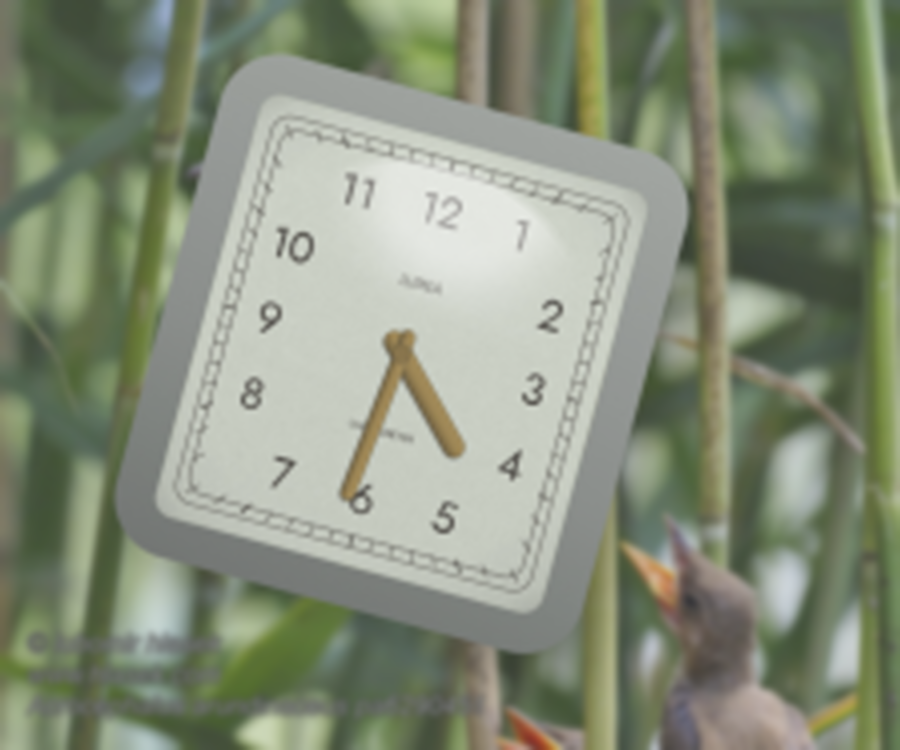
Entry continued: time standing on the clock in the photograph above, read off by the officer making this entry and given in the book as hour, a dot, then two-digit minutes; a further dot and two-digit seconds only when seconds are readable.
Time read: 4.31
